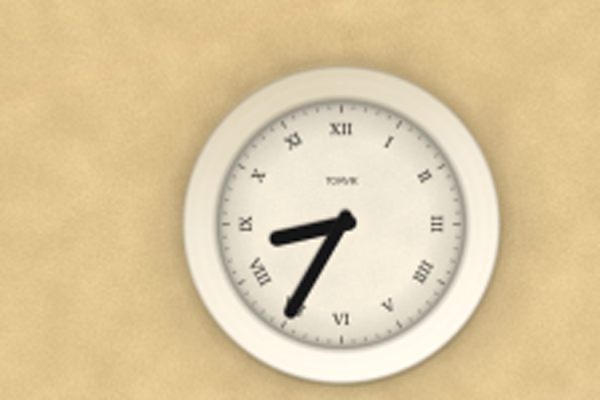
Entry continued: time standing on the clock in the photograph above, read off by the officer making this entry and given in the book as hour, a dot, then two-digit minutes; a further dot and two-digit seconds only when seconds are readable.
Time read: 8.35
